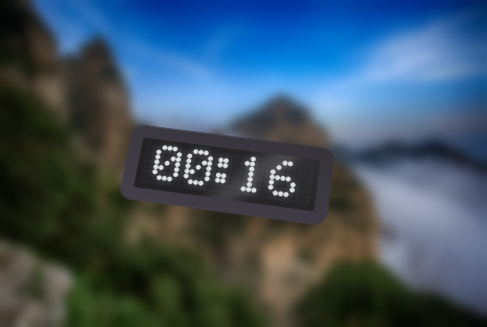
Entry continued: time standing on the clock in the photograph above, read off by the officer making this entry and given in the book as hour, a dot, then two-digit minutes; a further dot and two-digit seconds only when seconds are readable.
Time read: 0.16
